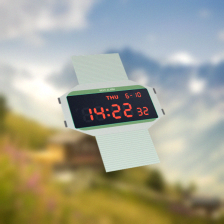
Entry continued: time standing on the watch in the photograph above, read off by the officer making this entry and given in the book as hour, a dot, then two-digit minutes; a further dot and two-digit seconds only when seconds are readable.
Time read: 14.22.32
